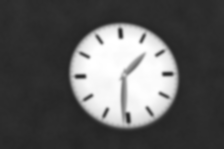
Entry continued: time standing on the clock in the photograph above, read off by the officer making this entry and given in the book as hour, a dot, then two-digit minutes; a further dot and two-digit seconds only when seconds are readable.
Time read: 1.31
